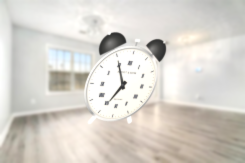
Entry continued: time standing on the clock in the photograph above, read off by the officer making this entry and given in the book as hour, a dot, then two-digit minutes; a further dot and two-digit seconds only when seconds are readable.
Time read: 6.55
